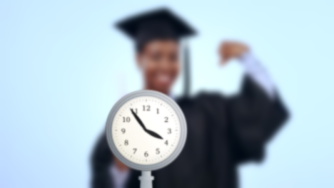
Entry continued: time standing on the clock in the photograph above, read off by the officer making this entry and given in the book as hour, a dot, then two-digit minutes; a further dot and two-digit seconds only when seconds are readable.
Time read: 3.54
